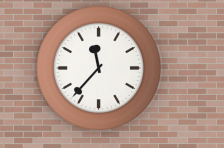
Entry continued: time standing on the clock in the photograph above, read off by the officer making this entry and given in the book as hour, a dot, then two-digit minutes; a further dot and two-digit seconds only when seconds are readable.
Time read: 11.37
